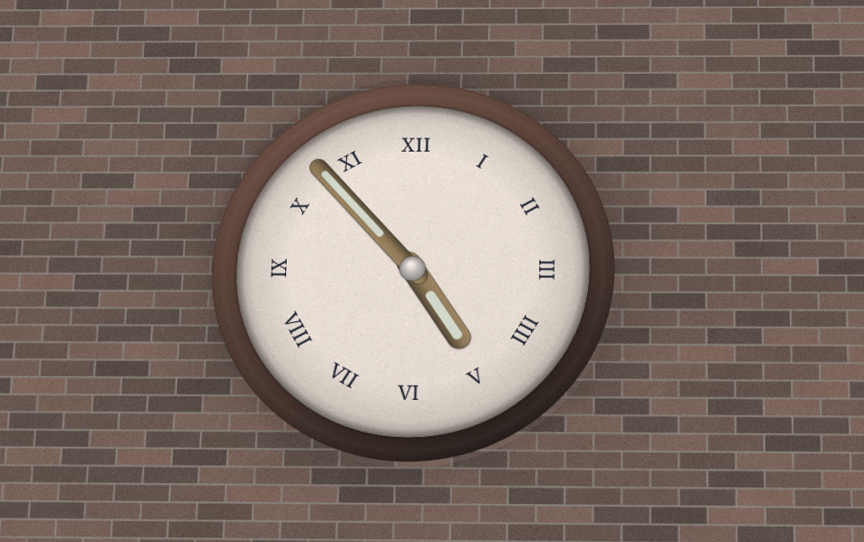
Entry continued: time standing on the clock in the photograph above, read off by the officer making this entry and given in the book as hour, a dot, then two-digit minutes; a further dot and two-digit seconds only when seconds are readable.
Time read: 4.53
